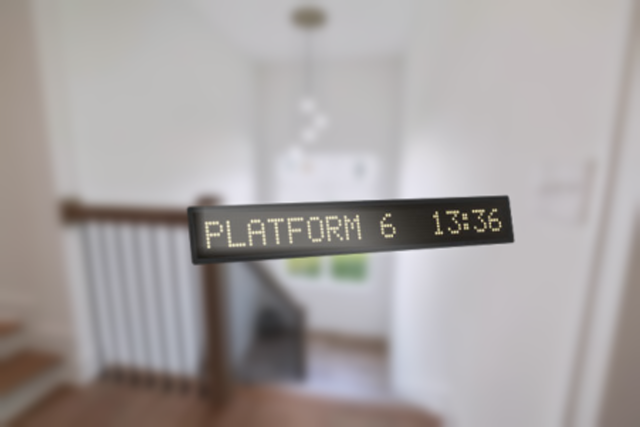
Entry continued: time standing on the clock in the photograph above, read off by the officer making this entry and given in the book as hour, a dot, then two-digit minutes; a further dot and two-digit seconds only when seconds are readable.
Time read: 13.36
